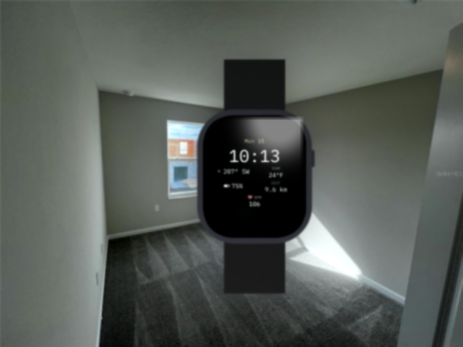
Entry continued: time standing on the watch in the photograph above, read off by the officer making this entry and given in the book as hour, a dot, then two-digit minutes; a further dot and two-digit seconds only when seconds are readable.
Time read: 10.13
